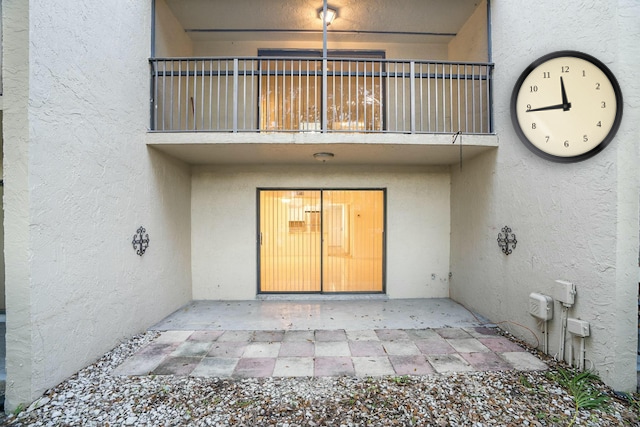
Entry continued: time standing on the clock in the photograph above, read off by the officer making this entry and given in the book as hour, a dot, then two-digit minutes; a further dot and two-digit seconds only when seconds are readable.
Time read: 11.44
